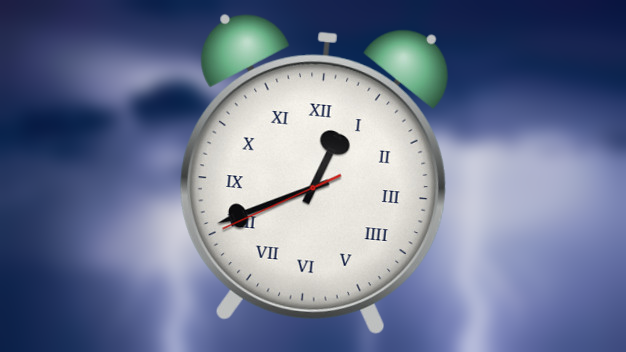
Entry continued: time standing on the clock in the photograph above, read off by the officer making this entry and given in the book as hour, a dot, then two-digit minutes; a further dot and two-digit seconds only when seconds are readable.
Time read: 12.40.40
